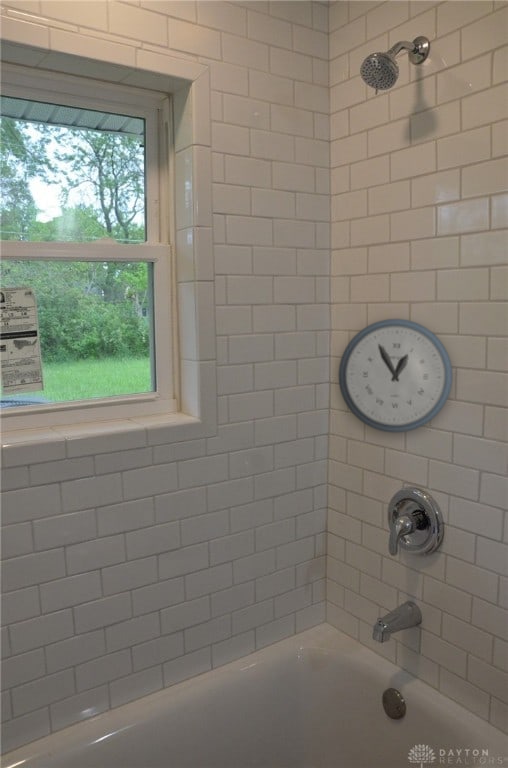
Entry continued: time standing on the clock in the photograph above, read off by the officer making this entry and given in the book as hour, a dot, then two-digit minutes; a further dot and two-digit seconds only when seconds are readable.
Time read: 12.55
